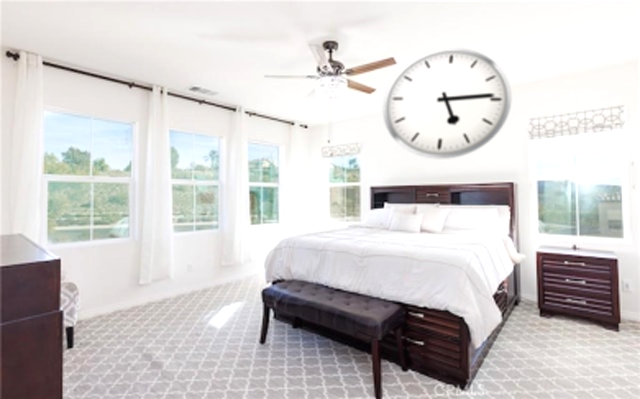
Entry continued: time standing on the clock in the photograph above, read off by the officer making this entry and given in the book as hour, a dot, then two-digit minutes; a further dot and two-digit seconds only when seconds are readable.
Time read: 5.14
